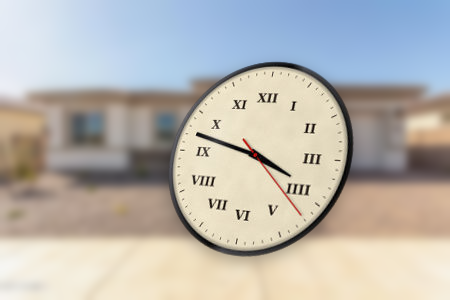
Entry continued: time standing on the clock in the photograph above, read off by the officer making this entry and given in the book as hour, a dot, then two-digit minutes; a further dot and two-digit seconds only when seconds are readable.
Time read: 3.47.22
